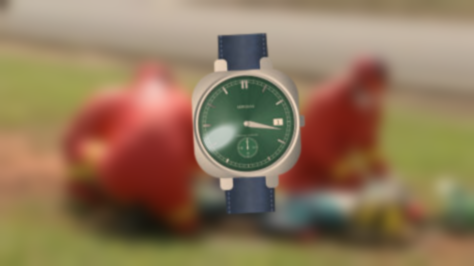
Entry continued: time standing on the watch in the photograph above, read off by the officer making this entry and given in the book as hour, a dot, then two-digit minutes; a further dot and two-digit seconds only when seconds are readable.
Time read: 3.17
